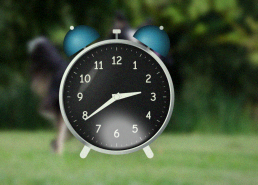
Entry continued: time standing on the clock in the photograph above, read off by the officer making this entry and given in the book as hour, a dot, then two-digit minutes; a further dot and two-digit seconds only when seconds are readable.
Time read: 2.39
